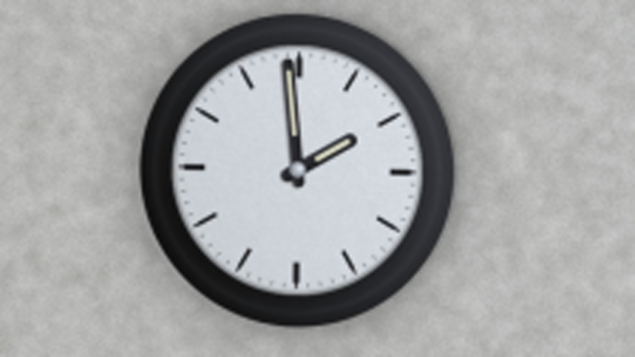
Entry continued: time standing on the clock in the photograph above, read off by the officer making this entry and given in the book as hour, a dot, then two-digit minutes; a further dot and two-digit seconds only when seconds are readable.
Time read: 1.59
